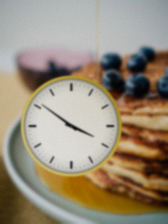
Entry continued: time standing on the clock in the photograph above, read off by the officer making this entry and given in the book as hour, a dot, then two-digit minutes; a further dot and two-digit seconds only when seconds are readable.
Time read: 3.51
